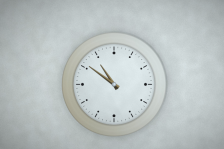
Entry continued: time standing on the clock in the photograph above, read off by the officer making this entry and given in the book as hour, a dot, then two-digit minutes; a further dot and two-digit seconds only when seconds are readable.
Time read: 10.51
